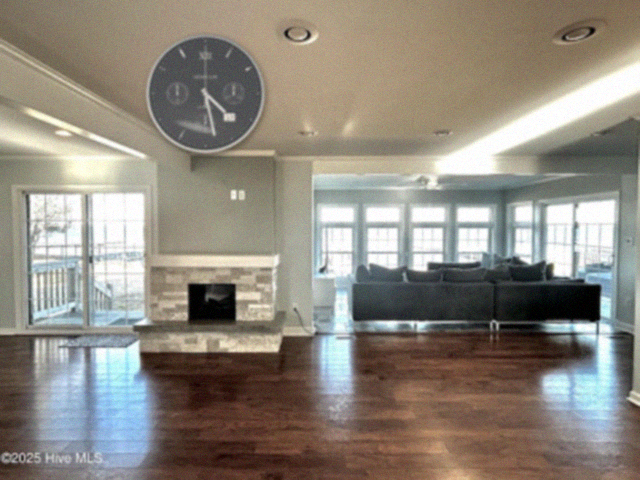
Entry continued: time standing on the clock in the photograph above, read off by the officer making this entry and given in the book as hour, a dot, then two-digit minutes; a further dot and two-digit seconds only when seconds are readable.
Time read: 4.28
